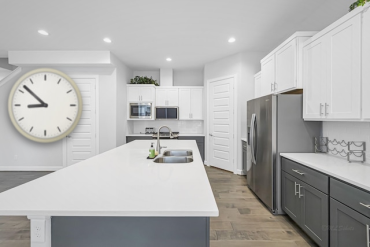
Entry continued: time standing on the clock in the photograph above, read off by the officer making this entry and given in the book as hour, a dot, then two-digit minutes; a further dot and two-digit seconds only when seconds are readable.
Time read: 8.52
